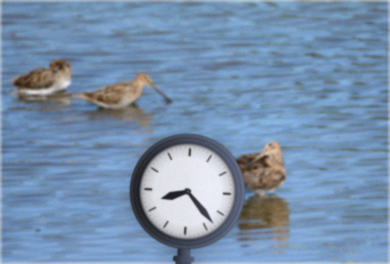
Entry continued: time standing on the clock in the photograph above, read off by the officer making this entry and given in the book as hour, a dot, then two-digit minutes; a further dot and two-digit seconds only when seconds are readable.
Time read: 8.23
